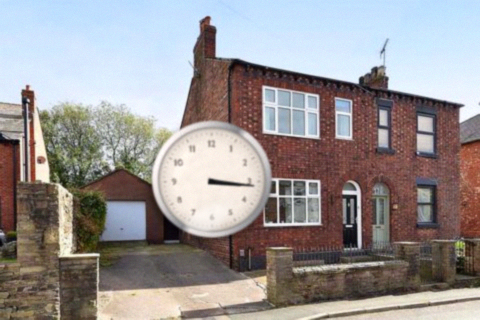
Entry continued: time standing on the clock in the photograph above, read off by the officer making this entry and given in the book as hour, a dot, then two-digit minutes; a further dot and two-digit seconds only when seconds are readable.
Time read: 3.16
